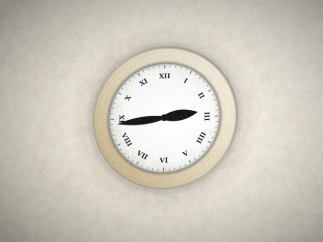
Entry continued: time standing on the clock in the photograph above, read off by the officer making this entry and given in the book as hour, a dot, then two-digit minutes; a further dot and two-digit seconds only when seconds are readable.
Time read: 2.44
